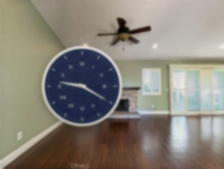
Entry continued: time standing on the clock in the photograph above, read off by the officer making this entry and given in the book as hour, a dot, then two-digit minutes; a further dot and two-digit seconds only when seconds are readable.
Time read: 9.20
